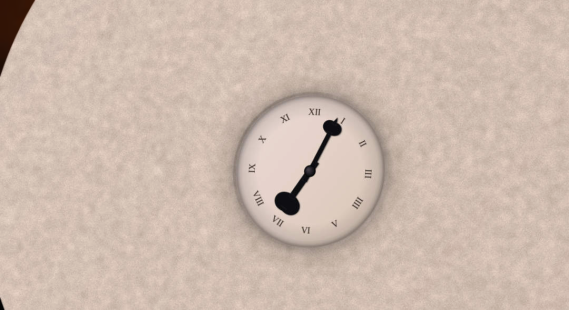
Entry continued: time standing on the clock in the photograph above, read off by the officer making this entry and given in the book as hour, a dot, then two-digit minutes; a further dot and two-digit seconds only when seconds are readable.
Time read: 7.04
